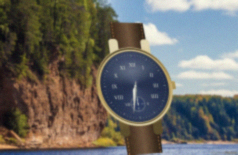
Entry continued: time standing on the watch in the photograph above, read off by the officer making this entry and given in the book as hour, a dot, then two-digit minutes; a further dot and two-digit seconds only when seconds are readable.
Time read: 6.32
